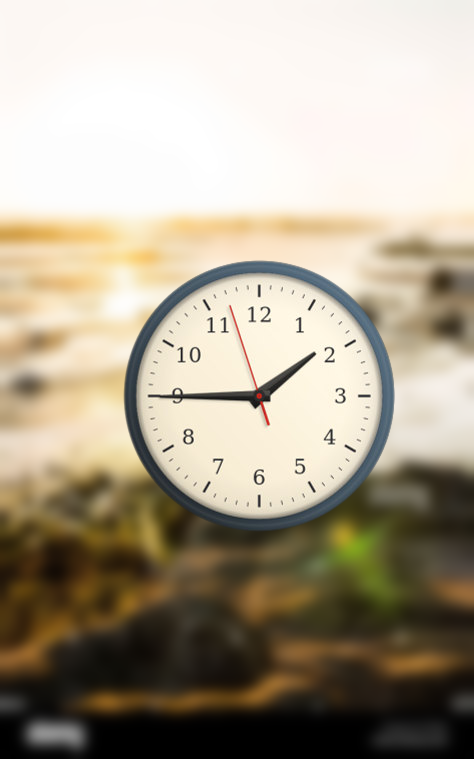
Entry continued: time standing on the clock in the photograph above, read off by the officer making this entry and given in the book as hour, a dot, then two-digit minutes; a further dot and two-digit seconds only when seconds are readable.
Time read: 1.44.57
